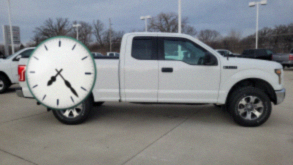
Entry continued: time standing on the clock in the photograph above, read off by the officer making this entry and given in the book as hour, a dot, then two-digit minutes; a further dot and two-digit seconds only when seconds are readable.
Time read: 7.23
